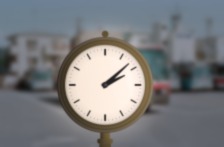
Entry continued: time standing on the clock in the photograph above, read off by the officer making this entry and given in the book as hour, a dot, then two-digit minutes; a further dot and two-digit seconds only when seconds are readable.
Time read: 2.08
